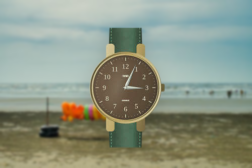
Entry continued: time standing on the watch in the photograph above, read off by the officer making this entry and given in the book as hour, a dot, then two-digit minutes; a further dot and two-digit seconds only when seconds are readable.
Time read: 3.04
